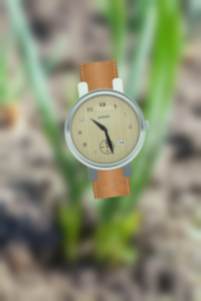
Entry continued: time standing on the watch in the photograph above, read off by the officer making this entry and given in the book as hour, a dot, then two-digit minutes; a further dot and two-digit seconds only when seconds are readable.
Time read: 10.28
